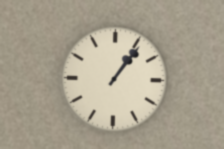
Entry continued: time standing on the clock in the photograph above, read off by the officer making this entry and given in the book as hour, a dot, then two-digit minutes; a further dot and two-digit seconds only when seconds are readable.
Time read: 1.06
